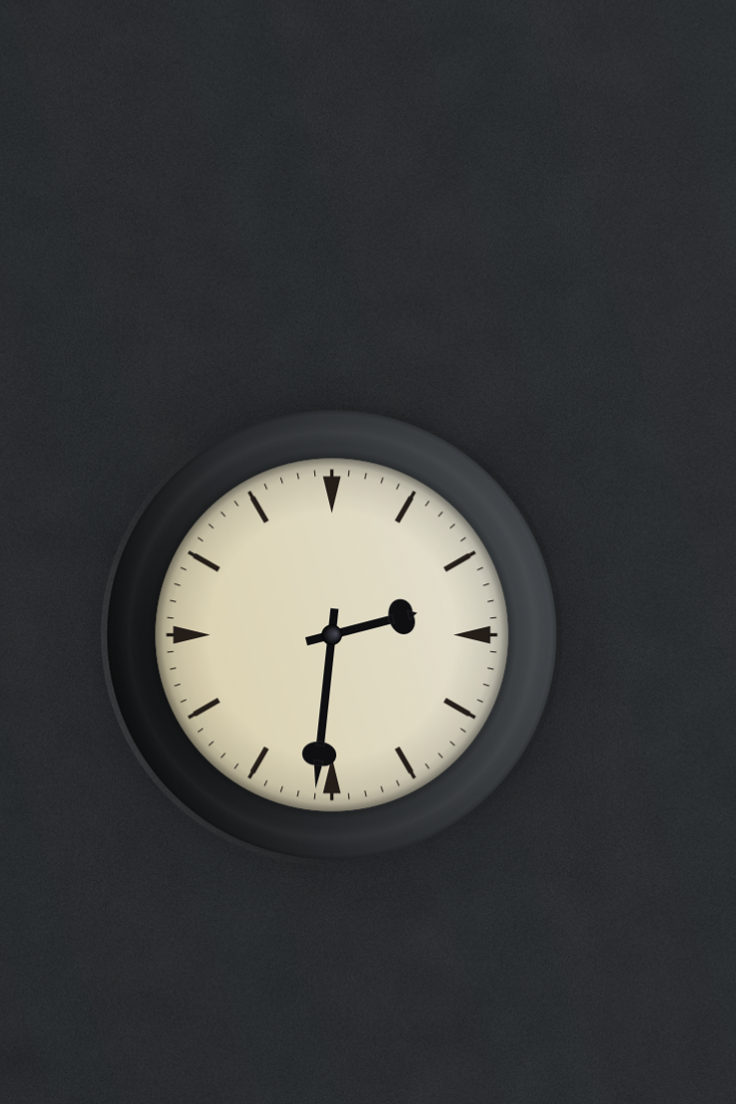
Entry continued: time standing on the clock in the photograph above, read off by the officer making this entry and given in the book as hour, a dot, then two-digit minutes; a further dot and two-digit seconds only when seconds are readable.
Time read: 2.31
